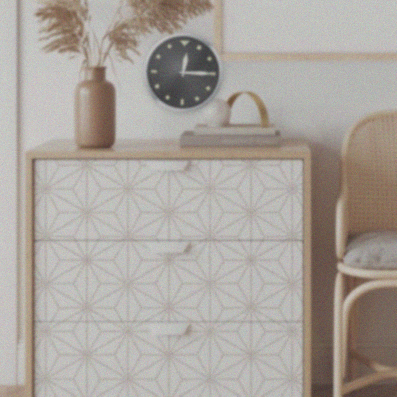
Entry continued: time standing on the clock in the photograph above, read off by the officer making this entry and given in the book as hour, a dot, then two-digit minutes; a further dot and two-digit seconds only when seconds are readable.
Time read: 12.15
